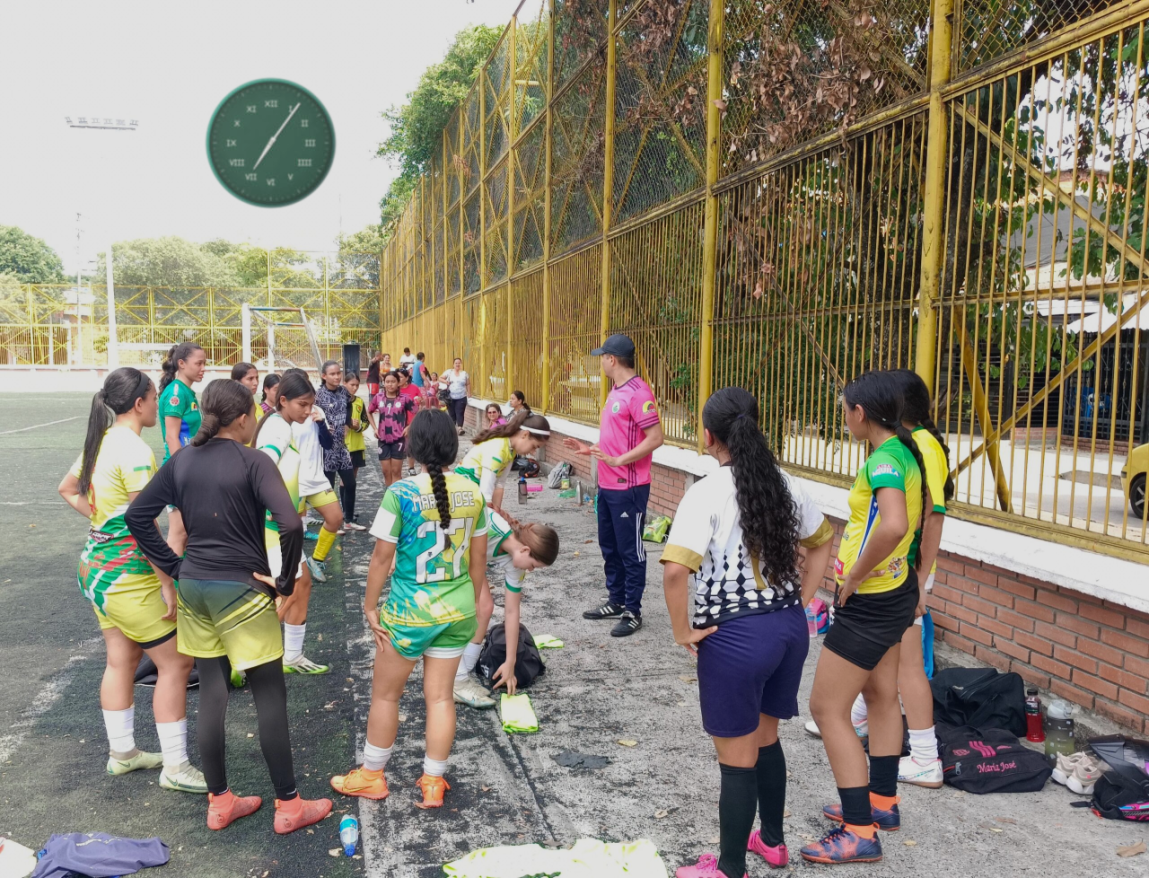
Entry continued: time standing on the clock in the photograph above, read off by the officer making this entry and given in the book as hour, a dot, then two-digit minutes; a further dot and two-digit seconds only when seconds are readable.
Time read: 7.06
